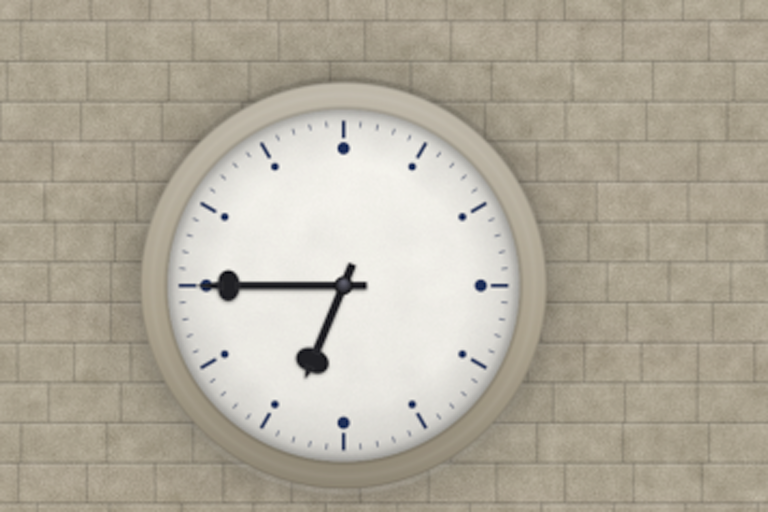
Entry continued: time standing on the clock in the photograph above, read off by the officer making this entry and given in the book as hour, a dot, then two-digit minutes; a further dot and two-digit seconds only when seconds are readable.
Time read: 6.45
